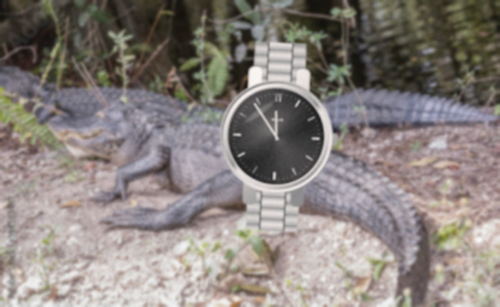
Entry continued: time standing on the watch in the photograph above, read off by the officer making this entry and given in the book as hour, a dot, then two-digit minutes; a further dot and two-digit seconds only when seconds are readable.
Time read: 11.54
